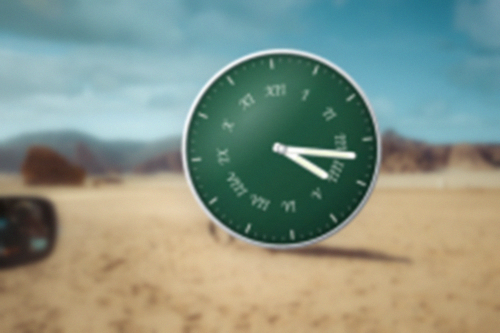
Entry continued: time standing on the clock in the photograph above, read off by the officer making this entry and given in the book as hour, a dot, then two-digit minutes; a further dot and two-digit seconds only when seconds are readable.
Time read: 4.17
